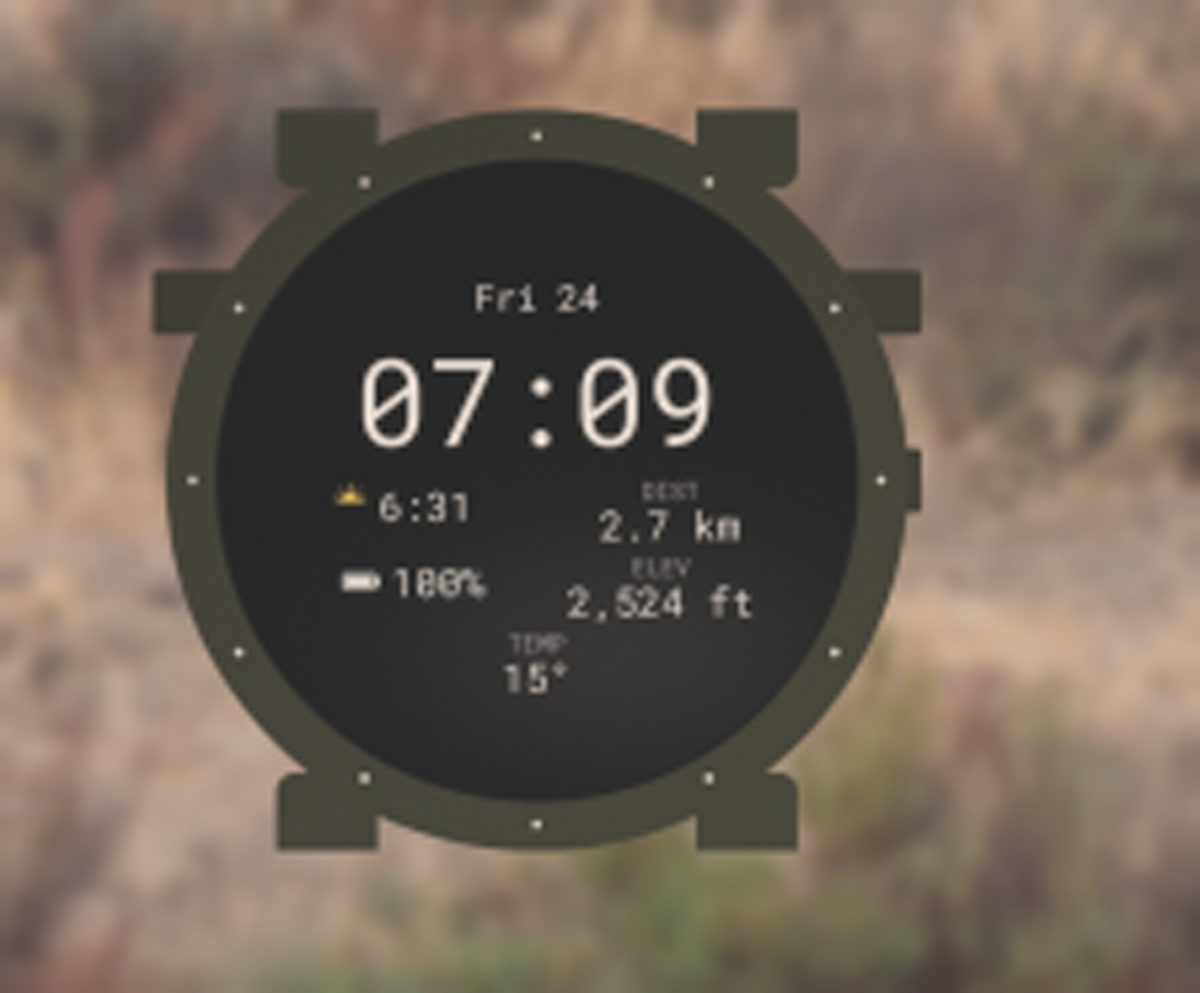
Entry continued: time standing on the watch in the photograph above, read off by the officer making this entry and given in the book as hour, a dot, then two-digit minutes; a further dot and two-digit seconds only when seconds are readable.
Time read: 7.09
